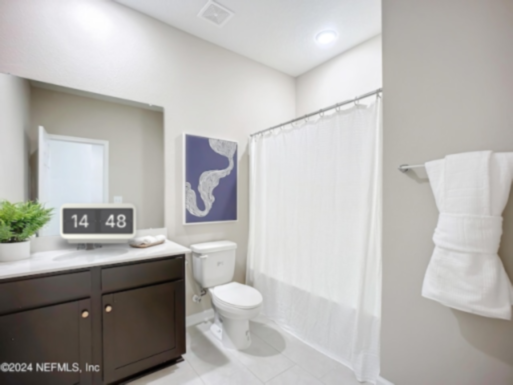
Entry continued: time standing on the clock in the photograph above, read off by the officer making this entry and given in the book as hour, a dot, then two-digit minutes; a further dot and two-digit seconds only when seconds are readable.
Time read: 14.48
